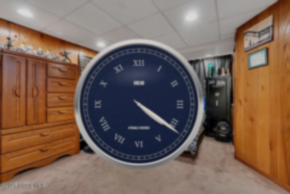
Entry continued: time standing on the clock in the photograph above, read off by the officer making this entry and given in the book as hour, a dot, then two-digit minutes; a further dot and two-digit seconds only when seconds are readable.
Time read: 4.21
